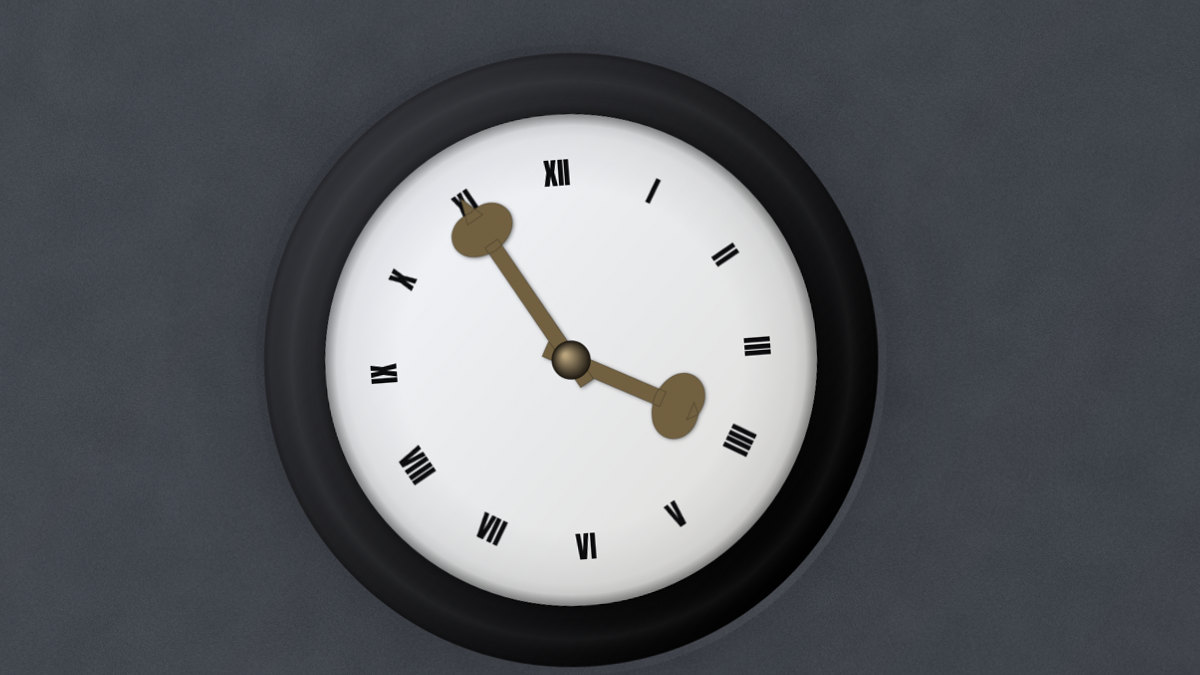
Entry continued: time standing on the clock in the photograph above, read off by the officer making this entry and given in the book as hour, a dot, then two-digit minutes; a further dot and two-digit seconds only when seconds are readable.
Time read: 3.55
